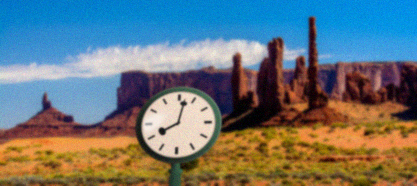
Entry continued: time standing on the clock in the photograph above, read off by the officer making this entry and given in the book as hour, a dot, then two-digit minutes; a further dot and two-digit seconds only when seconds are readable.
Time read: 8.02
